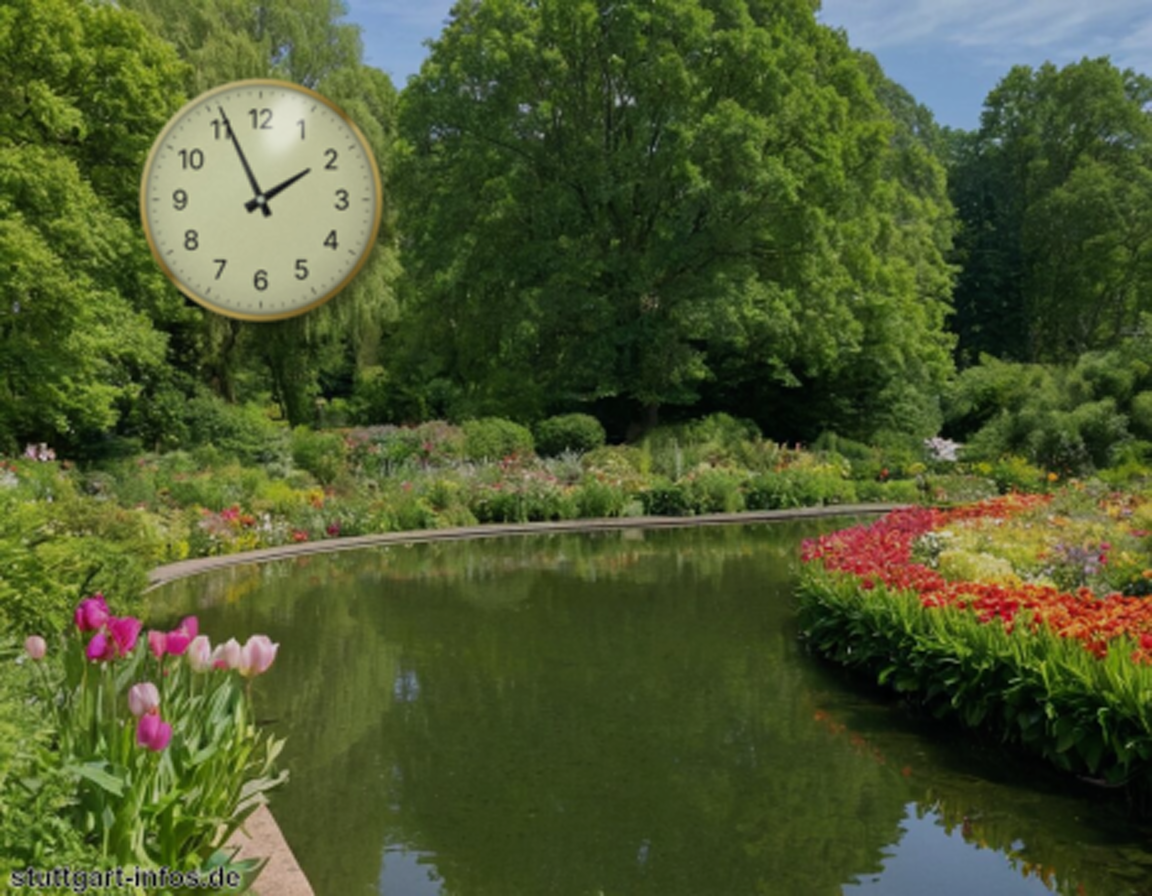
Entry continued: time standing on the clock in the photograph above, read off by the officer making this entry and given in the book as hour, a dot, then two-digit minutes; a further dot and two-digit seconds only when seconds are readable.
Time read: 1.56
